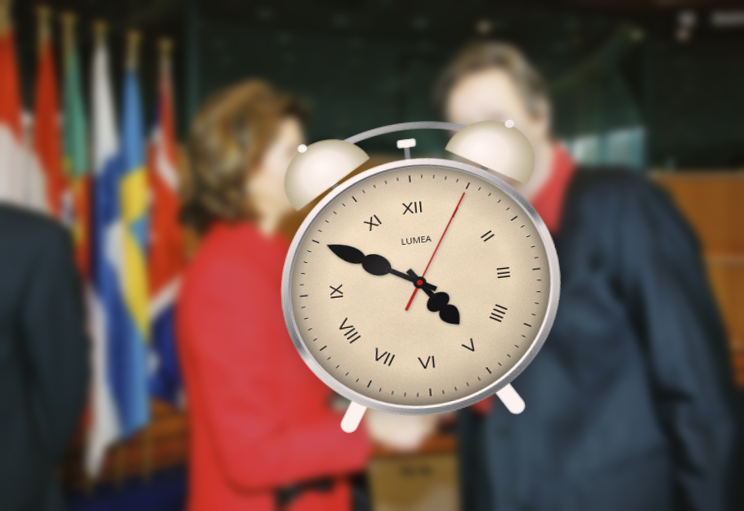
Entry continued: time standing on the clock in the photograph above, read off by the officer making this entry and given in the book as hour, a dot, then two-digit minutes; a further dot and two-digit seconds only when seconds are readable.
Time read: 4.50.05
